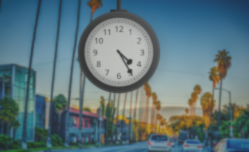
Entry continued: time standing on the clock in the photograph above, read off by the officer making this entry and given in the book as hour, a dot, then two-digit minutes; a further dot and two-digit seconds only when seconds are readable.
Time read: 4.25
